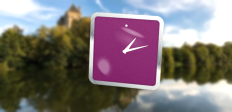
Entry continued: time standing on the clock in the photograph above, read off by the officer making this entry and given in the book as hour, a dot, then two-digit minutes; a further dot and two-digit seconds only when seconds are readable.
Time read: 1.12
